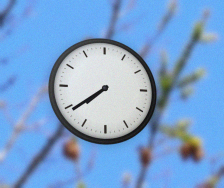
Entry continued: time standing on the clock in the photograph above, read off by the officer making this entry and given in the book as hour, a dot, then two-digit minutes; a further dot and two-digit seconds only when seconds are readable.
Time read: 7.39
